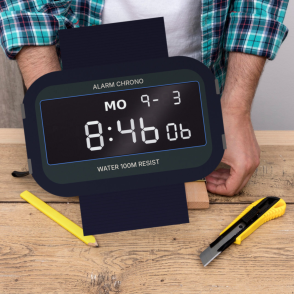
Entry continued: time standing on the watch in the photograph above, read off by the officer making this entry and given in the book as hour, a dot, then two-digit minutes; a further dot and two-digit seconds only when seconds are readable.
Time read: 8.46.06
